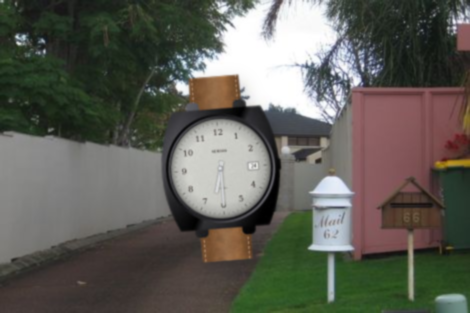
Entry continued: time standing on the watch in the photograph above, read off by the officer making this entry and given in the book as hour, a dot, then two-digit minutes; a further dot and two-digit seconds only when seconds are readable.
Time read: 6.30
